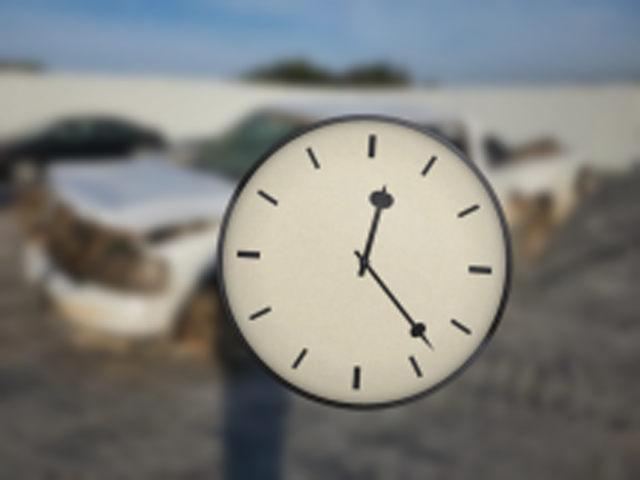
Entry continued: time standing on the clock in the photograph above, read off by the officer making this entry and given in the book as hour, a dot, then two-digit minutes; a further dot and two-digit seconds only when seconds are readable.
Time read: 12.23
